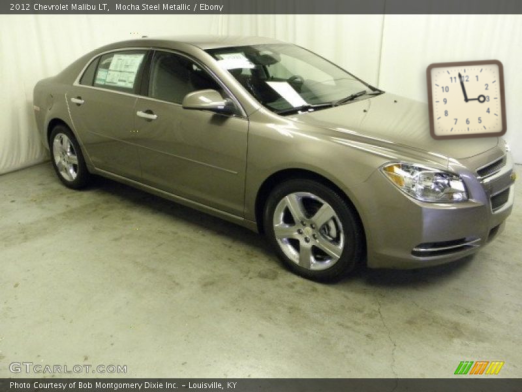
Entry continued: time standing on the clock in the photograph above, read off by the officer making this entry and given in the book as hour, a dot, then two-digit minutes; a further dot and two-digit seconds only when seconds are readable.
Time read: 2.58
